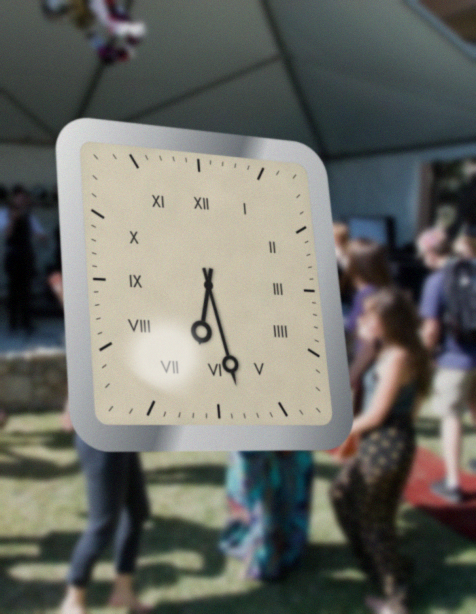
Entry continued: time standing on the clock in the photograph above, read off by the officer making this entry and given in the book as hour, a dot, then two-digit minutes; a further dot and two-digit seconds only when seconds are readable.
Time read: 6.28
